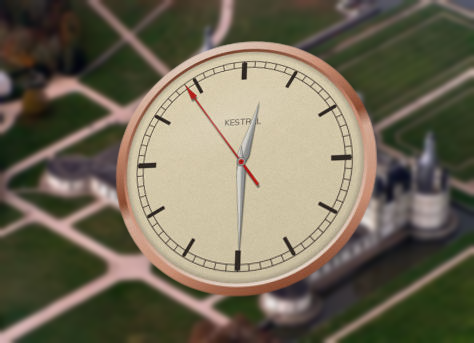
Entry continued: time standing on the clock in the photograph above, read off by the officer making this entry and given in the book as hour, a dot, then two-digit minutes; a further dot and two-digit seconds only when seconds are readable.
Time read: 12.29.54
